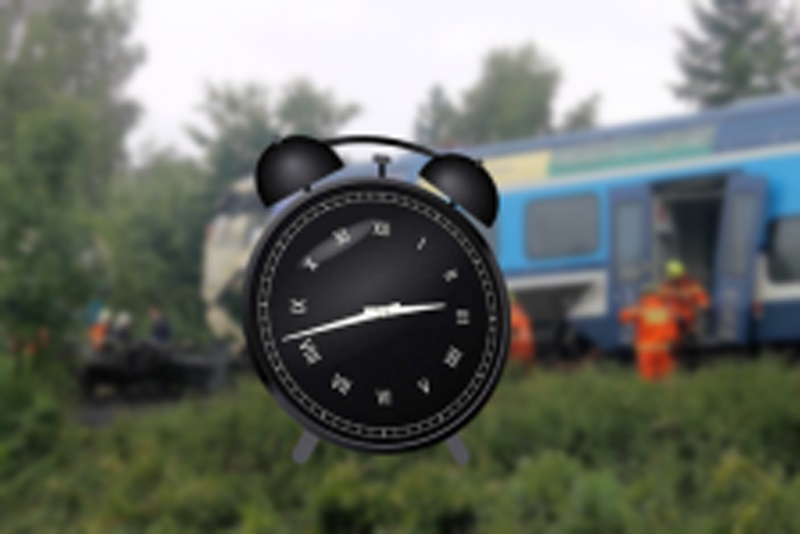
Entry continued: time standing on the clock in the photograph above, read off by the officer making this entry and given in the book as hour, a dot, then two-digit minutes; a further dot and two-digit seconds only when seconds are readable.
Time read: 2.42
